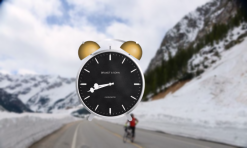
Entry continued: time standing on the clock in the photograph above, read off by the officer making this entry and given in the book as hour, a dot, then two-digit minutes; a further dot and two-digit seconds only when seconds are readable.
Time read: 8.42
